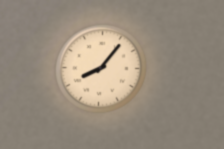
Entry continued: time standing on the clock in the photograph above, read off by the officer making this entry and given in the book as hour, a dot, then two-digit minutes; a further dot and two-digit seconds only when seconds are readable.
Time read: 8.06
